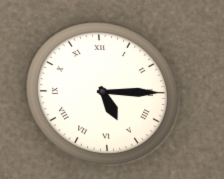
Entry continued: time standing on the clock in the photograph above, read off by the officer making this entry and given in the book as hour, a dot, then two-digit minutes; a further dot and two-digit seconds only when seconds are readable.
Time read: 5.15
